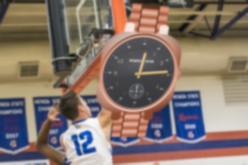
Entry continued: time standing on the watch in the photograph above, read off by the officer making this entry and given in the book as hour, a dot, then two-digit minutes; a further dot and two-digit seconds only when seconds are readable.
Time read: 12.14
